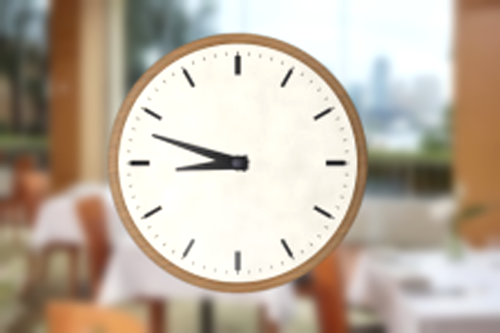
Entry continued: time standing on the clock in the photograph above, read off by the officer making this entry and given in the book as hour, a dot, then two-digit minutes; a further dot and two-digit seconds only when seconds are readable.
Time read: 8.48
